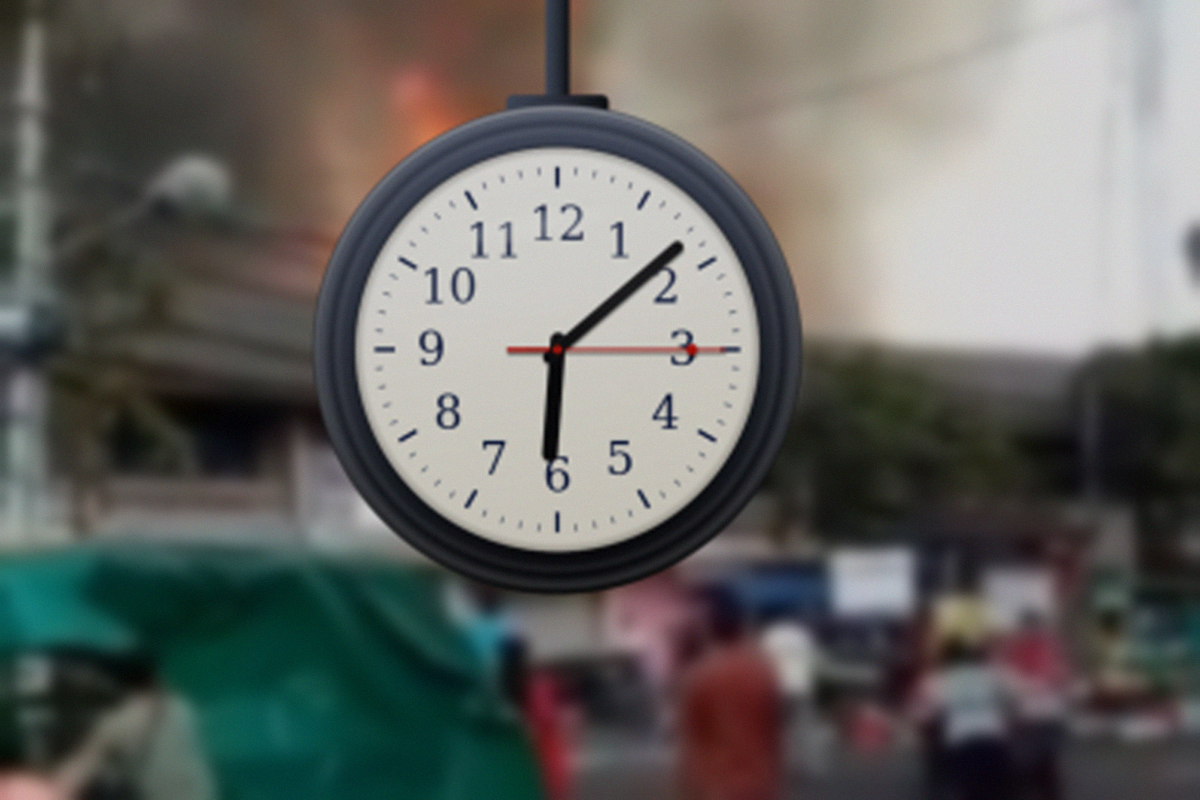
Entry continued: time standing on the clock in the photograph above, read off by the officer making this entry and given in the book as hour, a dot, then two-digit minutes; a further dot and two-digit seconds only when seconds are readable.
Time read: 6.08.15
